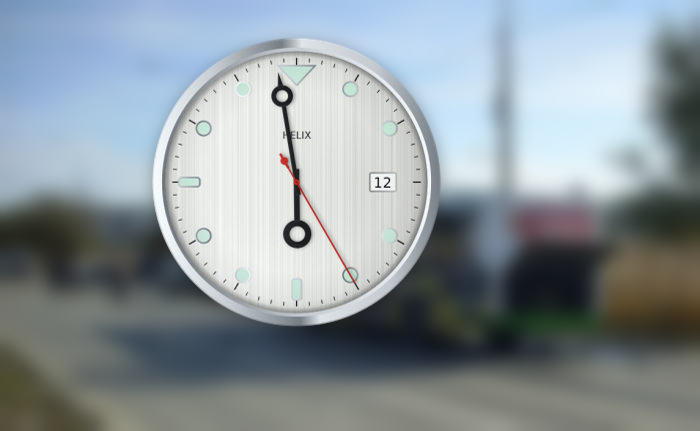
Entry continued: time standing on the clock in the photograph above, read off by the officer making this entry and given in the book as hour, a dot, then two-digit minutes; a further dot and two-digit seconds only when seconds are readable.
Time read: 5.58.25
